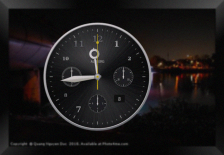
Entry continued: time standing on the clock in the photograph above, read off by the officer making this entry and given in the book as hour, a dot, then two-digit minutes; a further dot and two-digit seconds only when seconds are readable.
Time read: 11.44
